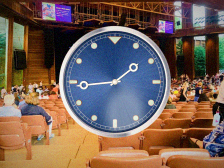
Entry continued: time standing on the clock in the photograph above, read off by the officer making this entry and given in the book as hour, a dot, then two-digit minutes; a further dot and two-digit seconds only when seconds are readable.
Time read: 1.44
